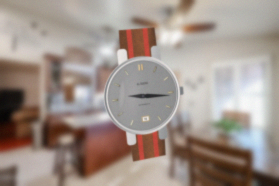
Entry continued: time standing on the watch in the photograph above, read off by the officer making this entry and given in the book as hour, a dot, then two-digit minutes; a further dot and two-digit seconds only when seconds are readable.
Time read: 9.16
